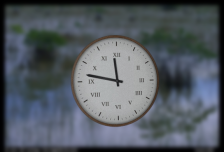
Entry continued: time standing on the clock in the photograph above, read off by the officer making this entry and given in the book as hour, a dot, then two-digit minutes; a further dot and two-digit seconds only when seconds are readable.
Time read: 11.47
